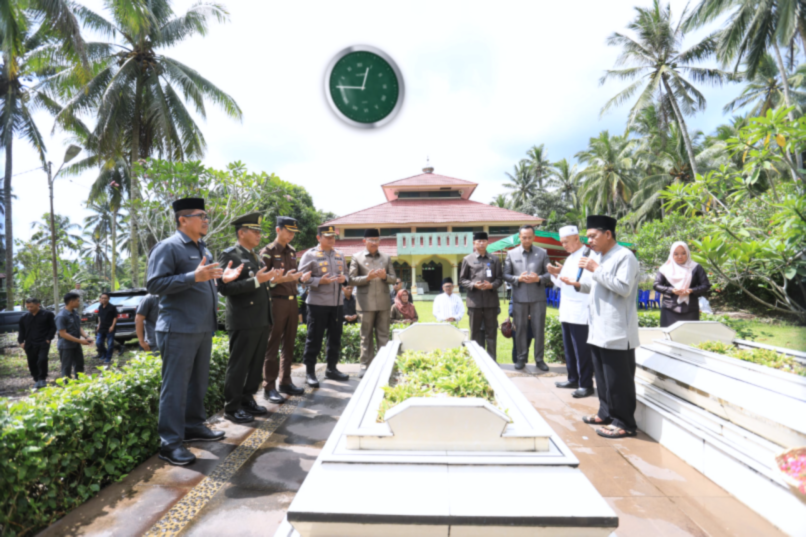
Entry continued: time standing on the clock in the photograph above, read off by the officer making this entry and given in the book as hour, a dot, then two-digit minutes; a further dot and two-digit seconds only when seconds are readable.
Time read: 12.46
